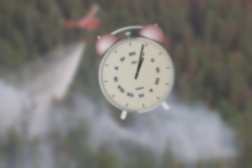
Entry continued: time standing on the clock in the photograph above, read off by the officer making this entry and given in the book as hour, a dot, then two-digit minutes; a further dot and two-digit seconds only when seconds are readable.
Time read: 1.04
